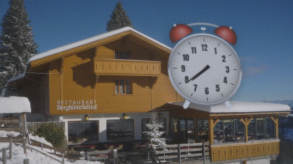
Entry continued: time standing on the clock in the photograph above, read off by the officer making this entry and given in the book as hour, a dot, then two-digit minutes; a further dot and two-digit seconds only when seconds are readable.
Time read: 7.39
